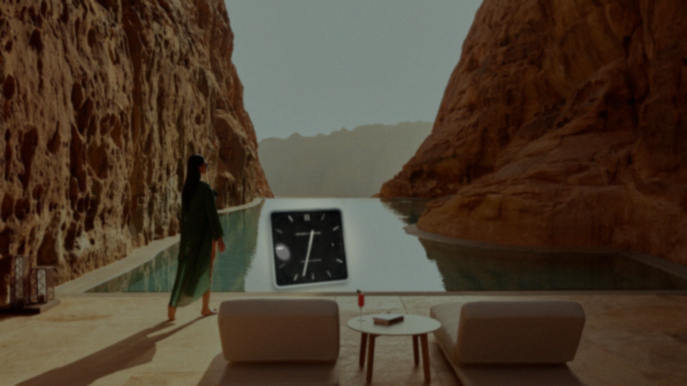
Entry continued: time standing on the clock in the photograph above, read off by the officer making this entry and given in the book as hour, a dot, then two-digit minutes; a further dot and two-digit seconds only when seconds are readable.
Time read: 12.33
